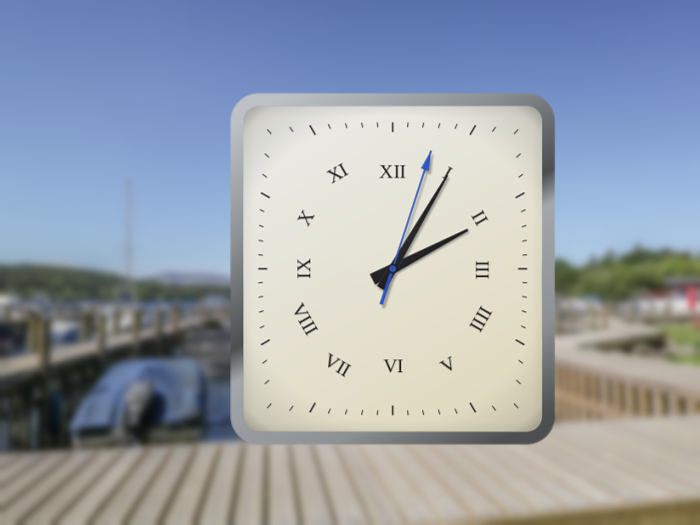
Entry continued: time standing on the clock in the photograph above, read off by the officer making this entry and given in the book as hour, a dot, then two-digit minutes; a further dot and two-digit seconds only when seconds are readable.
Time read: 2.05.03
